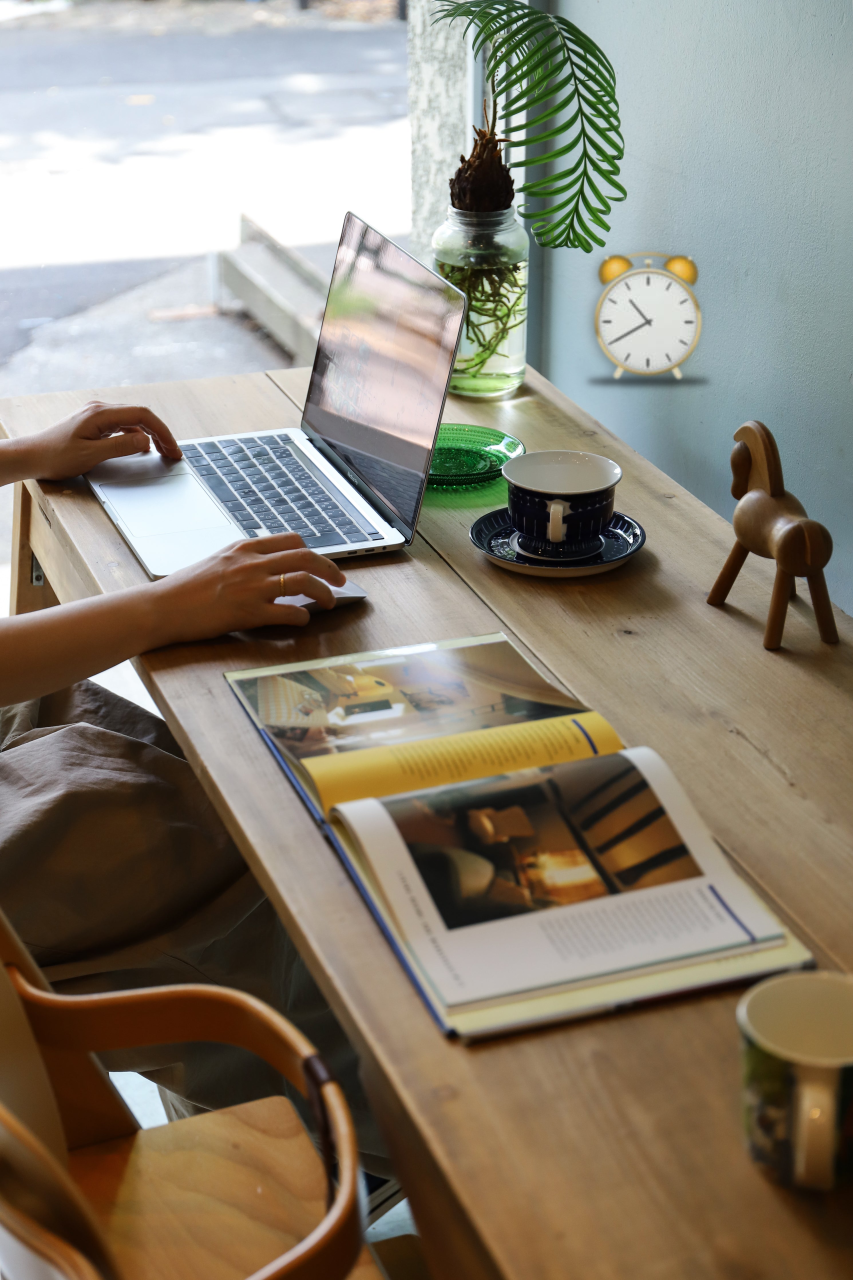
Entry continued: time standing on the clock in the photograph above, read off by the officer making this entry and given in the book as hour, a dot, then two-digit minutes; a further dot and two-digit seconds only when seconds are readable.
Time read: 10.40
